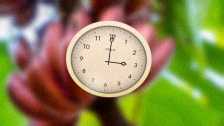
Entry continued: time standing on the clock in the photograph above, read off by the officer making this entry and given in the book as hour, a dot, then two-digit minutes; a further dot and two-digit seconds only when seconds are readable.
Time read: 3.00
